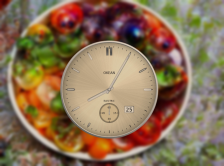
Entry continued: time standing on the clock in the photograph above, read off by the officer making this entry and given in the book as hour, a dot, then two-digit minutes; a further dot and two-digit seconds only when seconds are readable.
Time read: 8.05
